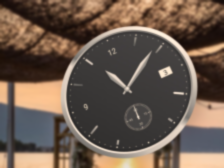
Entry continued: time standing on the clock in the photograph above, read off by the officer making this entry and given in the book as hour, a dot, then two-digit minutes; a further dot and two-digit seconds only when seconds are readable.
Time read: 11.09
